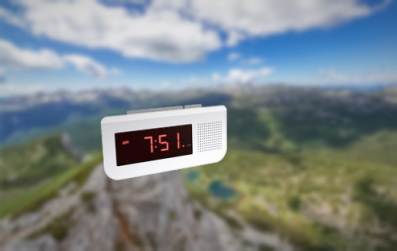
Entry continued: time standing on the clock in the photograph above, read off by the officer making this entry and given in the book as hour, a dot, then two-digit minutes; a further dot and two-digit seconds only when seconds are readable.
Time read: 7.51
